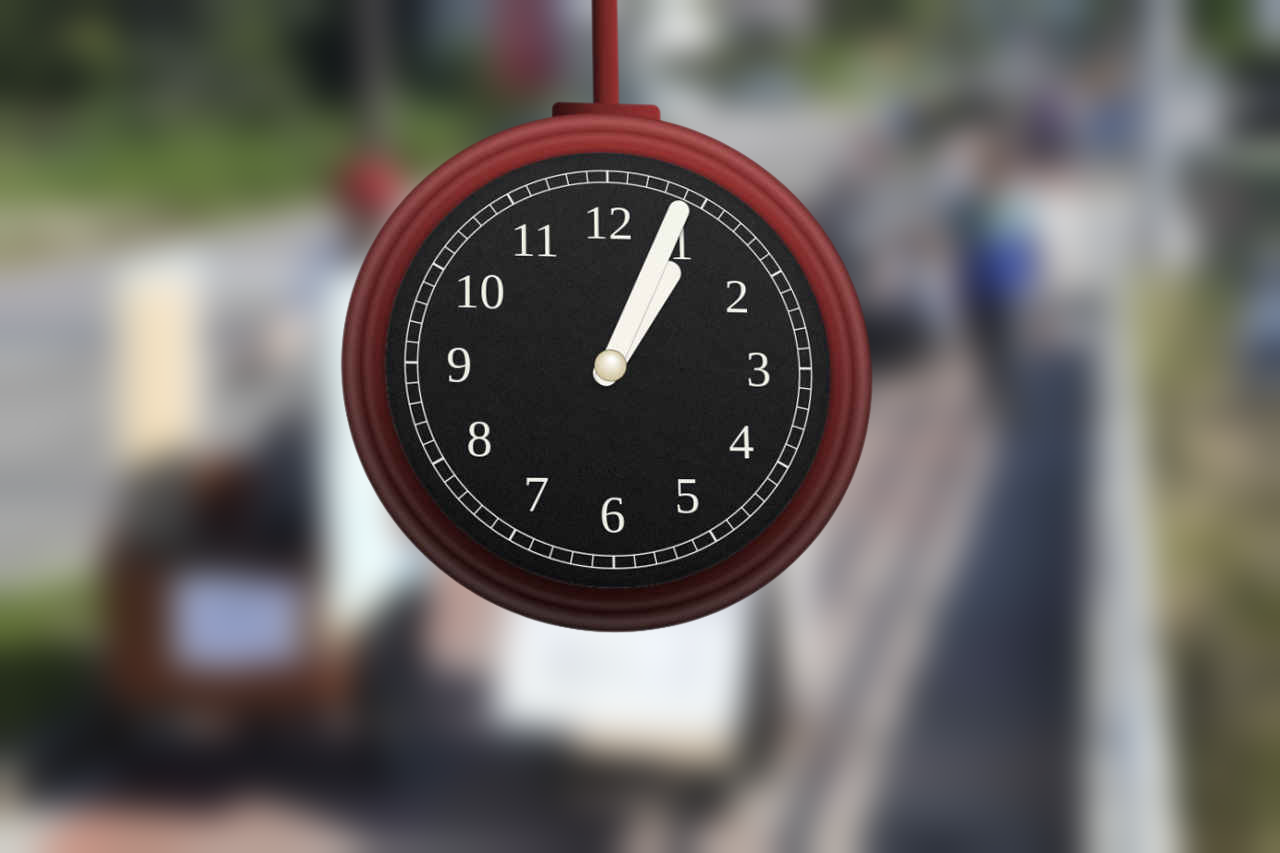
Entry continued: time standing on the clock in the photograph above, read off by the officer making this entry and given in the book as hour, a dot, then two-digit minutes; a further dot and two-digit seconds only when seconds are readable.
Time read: 1.04
